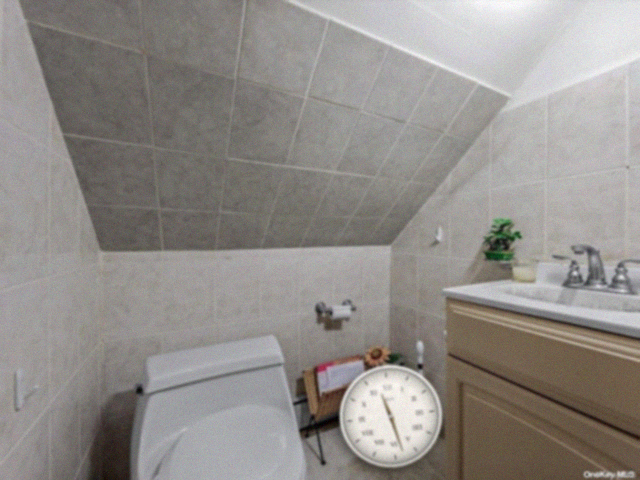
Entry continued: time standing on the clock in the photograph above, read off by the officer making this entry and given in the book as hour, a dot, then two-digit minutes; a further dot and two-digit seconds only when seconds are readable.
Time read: 11.28
